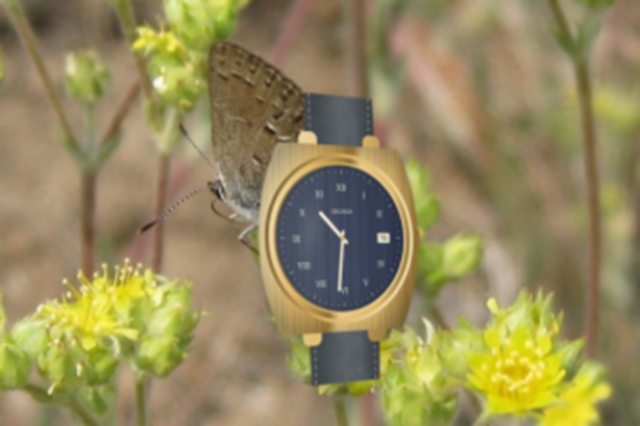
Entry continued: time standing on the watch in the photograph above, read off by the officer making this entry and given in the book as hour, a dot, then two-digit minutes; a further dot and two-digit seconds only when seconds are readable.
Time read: 10.31
